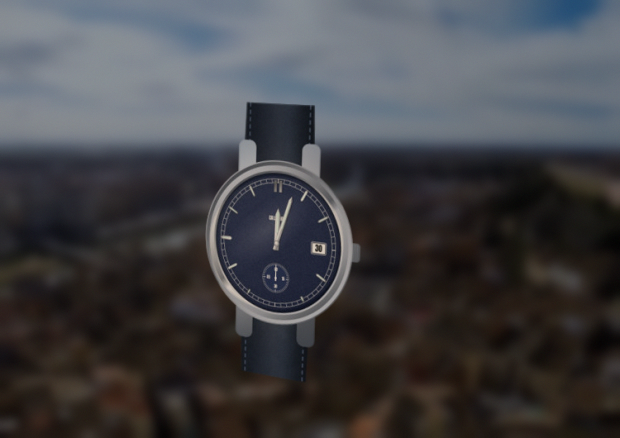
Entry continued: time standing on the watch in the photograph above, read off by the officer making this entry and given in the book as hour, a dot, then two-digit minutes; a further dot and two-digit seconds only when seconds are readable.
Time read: 12.03
